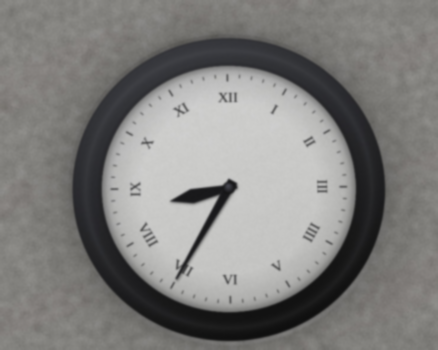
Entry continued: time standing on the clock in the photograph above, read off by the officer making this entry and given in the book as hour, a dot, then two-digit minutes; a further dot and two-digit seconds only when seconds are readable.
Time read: 8.35
